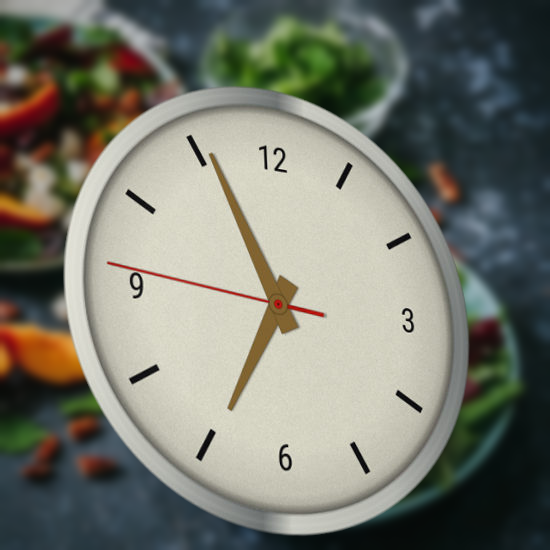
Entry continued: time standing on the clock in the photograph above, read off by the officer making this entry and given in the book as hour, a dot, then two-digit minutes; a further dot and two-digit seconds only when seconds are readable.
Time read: 6.55.46
